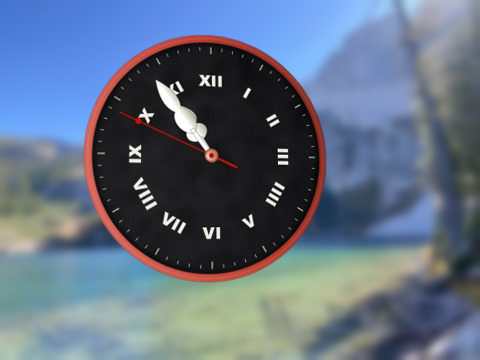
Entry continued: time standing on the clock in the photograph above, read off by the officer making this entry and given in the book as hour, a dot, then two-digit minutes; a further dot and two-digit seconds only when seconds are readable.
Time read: 10.53.49
